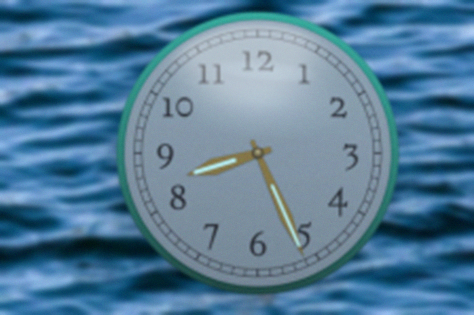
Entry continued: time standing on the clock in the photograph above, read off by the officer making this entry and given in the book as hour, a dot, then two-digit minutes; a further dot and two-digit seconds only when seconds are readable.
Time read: 8.26
